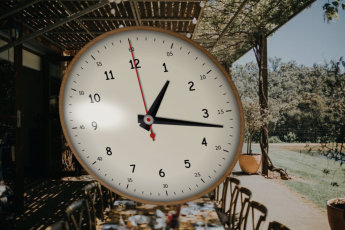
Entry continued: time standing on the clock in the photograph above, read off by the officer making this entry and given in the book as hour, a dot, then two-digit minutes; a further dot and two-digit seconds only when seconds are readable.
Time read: 1.17.00
